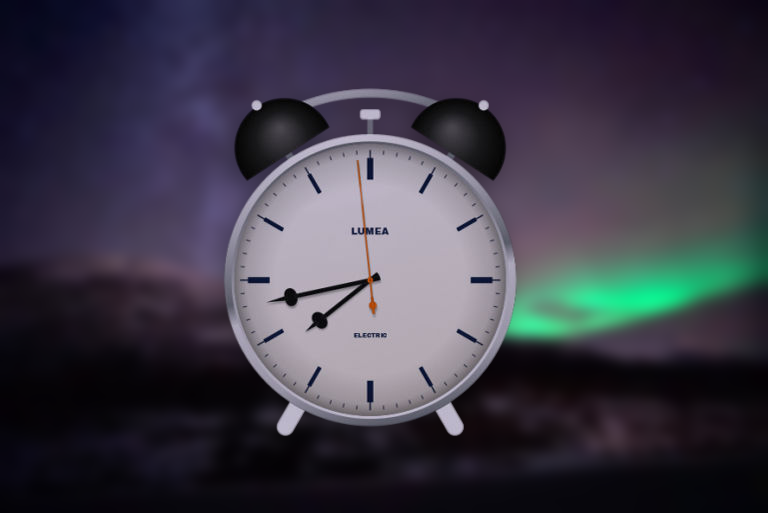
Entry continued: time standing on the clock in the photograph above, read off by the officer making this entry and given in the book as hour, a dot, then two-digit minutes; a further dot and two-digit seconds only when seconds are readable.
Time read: 7.42.59
